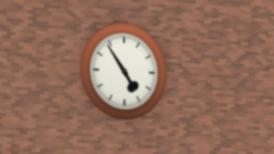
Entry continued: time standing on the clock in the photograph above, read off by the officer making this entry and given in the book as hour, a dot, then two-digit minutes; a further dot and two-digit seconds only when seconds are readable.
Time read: 4.54
